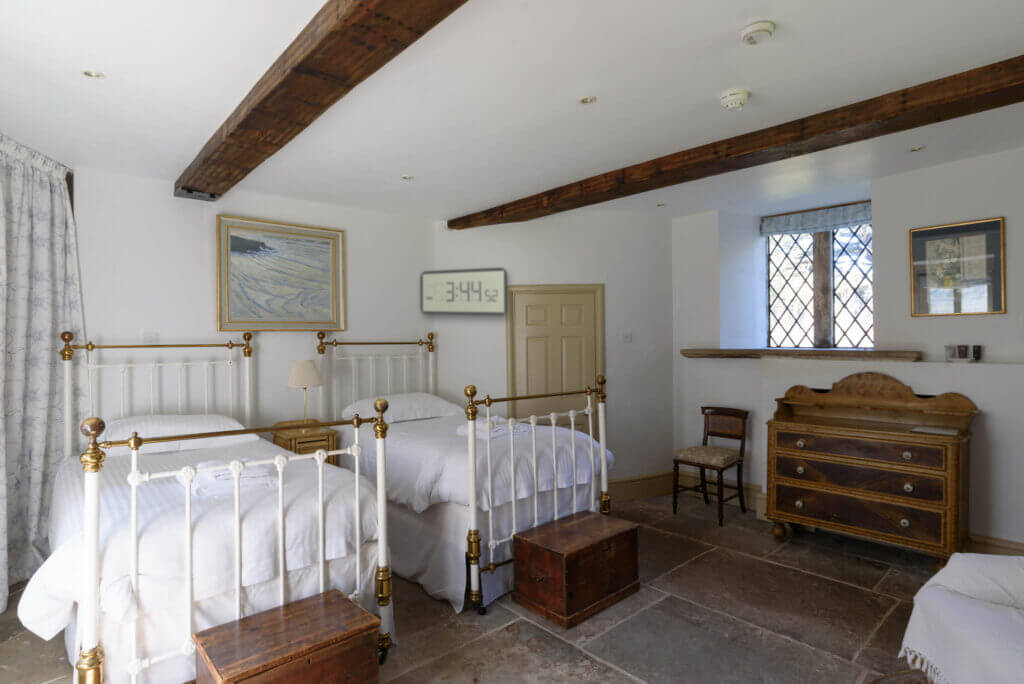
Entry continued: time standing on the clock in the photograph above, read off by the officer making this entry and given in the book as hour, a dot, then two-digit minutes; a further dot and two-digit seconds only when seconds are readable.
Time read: 3.44.52
